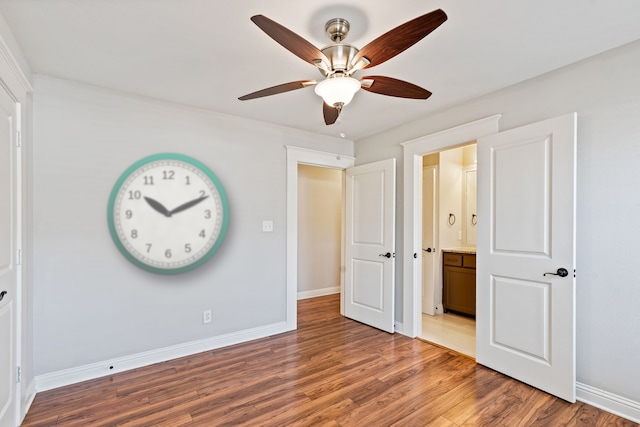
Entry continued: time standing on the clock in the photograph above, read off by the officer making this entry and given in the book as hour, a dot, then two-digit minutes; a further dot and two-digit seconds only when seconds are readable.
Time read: 10.11
